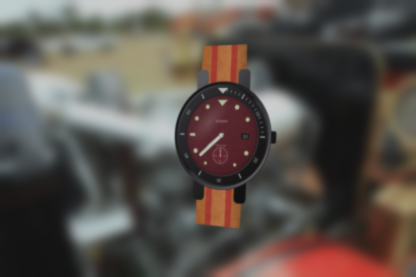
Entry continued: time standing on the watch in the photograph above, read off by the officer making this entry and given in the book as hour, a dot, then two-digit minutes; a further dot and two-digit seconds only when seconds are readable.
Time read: 7.38
